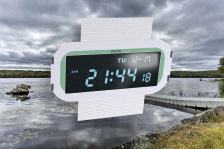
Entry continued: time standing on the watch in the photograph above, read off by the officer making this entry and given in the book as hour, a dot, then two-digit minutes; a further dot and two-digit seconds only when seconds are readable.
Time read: 21.44.18
